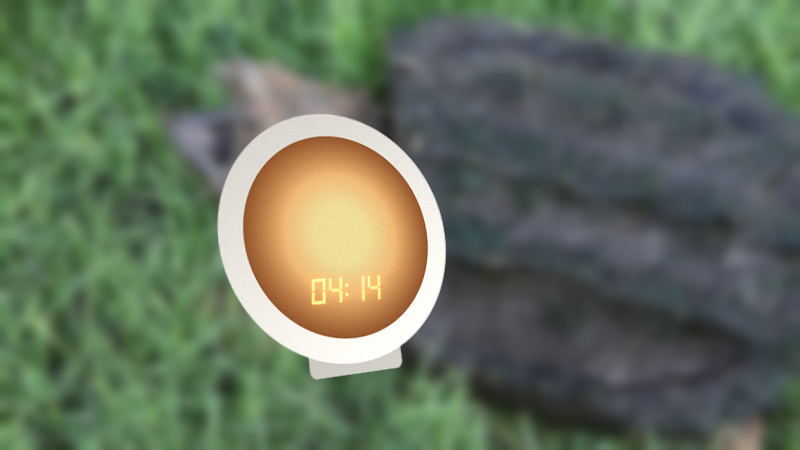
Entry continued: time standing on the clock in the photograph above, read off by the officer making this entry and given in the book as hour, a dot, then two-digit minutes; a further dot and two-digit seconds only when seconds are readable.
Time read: 4.14
